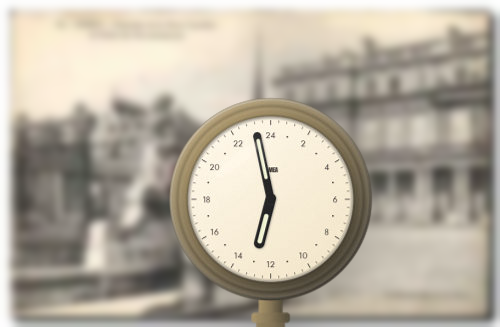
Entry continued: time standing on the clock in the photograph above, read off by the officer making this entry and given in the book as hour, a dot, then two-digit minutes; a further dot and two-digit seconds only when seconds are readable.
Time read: 12.58
